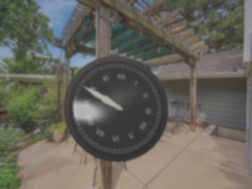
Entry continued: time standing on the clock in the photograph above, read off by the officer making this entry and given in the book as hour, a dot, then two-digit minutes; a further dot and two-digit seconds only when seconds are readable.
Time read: 9.49
